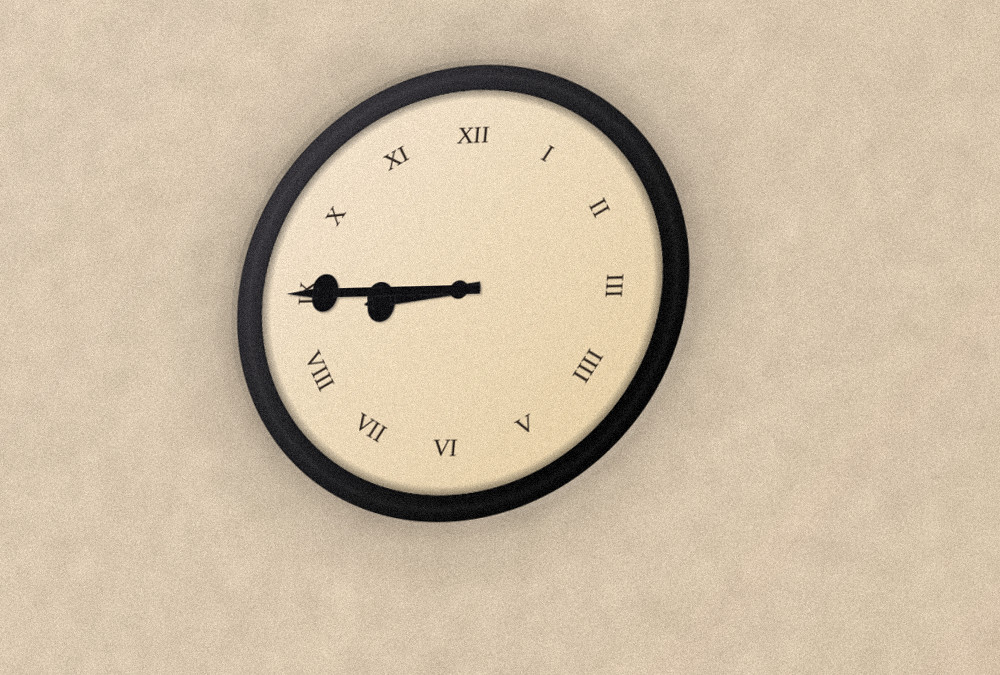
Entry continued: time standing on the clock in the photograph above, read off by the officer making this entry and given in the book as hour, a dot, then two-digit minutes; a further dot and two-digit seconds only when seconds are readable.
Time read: 8.45
